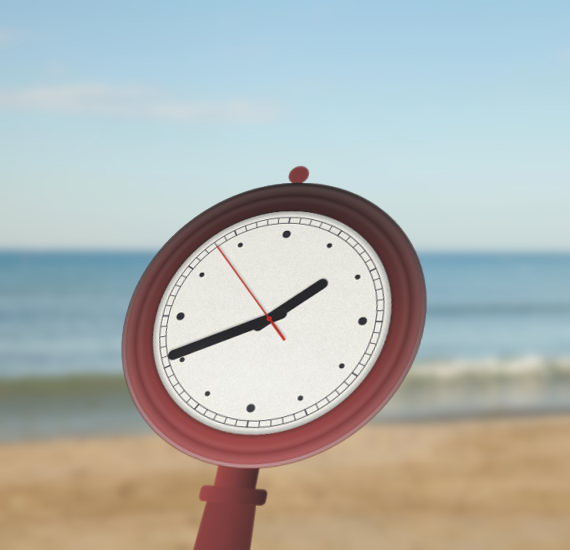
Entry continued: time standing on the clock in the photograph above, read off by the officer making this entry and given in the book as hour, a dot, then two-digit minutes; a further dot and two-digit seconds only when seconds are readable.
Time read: 1.40.53
